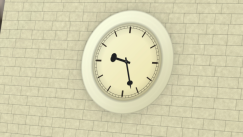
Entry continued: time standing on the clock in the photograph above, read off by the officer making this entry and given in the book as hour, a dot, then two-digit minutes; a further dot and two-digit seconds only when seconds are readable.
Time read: 9.27
